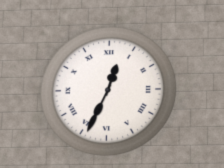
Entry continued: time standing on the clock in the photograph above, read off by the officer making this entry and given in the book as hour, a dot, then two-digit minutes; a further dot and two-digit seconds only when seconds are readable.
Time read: 12.34
